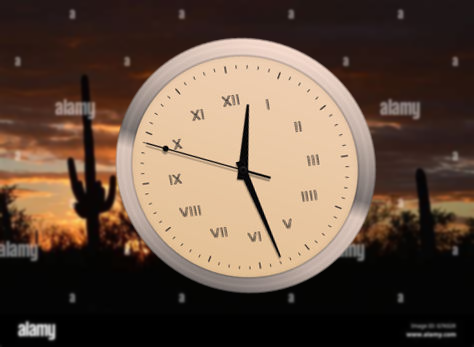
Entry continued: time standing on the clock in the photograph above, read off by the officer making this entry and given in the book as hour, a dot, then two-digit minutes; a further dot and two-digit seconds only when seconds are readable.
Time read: 12.27.49
